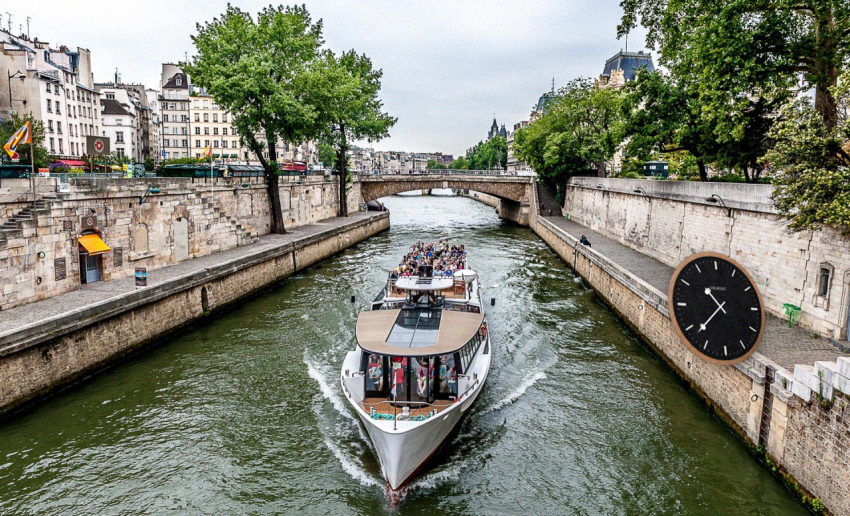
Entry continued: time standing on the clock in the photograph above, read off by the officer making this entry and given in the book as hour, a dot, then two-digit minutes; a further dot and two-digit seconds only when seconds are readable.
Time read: 10.38
